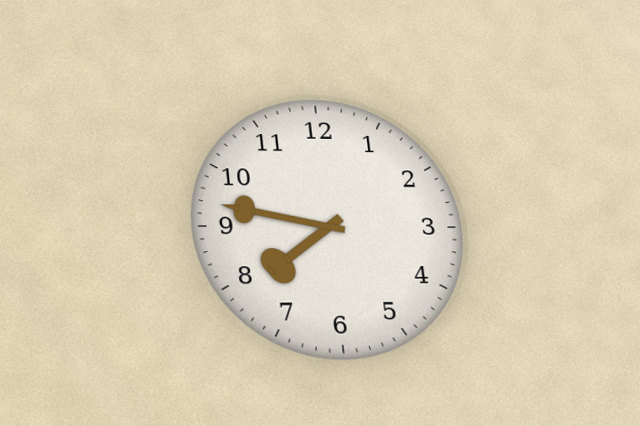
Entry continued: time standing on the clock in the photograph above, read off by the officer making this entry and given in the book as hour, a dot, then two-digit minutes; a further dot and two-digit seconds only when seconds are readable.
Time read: 7.47
